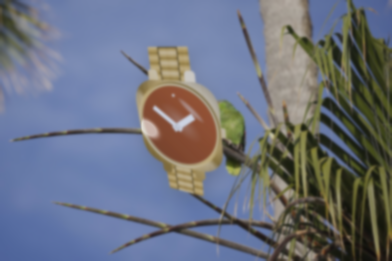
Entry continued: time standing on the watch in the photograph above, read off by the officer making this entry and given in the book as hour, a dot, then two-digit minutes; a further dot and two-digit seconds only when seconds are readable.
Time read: 1.51
